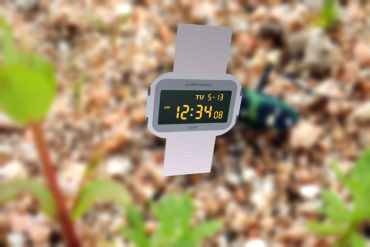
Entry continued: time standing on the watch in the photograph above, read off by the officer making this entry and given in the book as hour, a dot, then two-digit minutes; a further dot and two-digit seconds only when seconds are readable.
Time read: 12.34.08
